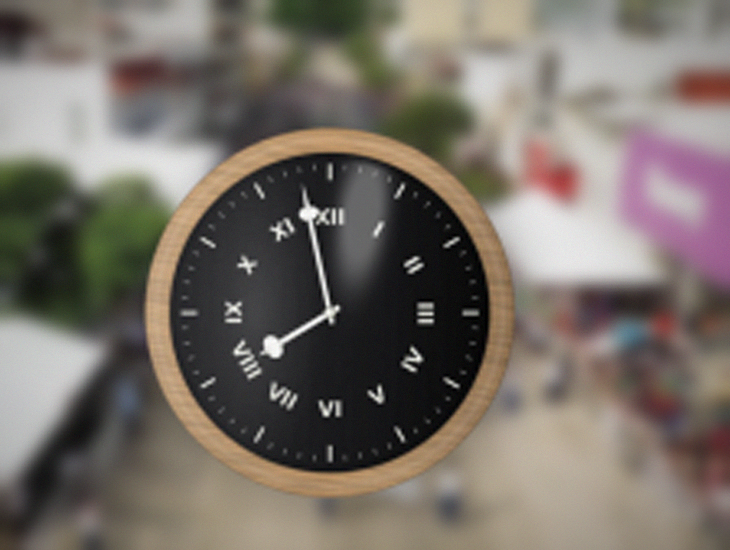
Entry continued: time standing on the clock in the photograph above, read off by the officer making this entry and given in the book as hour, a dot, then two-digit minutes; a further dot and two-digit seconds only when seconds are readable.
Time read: 7.58
